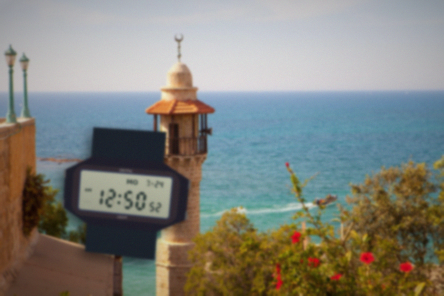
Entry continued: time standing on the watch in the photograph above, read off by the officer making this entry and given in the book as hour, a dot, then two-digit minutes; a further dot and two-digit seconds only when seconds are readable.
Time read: 12.50
